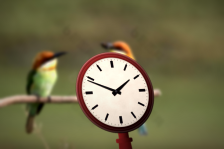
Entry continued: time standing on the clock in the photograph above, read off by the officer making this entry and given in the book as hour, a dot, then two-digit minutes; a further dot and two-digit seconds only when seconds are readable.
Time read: 1.49
